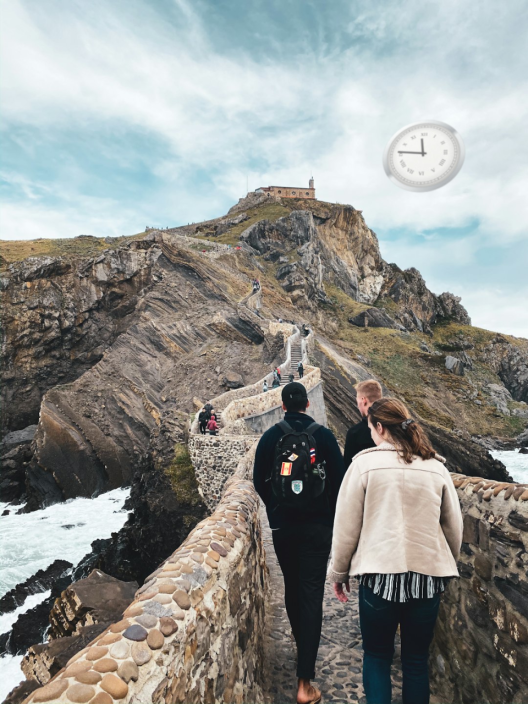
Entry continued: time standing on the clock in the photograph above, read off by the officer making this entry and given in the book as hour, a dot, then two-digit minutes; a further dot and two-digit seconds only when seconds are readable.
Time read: 11.46
